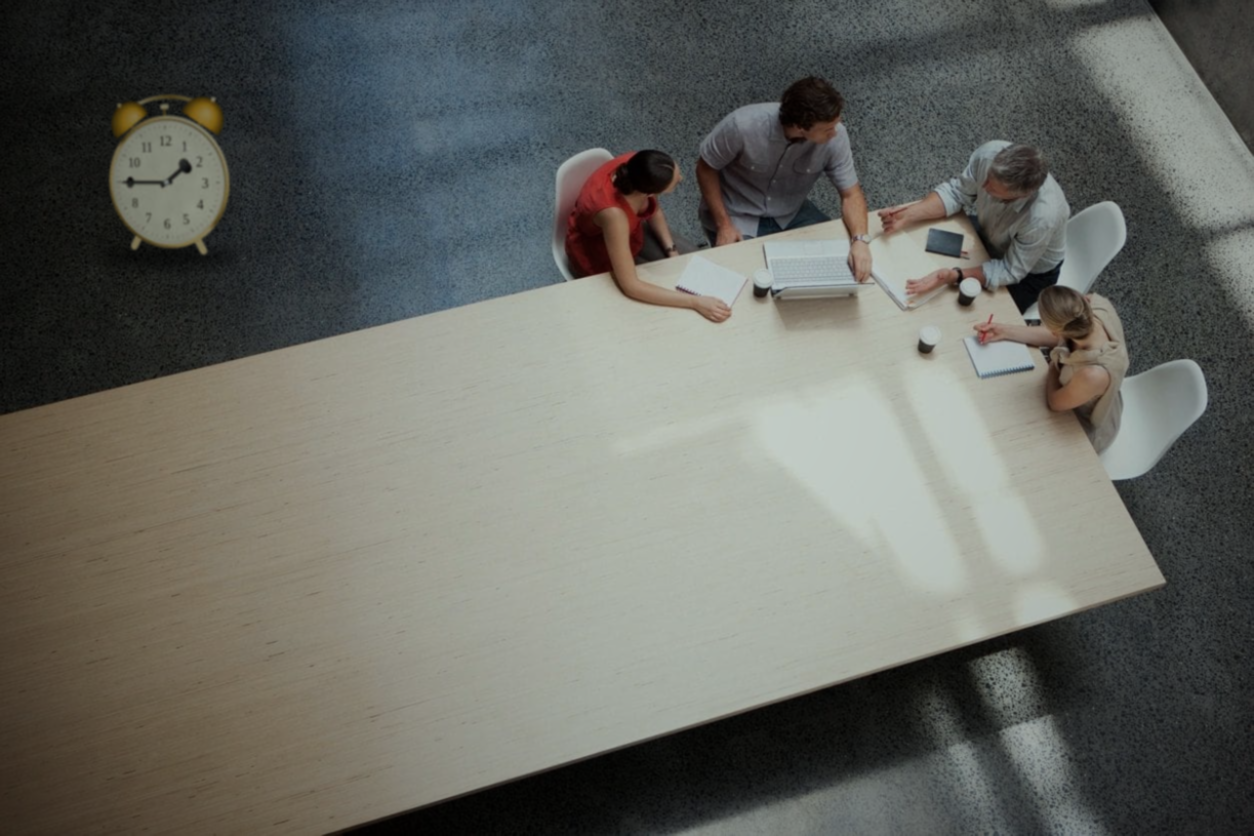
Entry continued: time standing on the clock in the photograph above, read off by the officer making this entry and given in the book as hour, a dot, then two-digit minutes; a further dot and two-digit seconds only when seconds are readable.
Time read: 1.45
